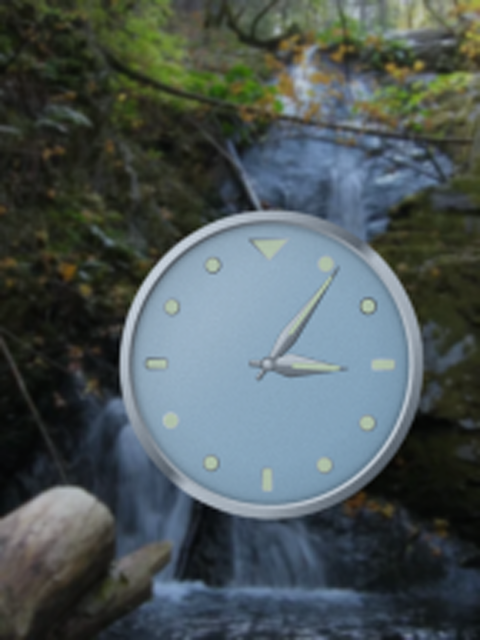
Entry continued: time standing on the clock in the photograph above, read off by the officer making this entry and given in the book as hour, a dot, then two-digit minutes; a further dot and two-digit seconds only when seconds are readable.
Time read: 3.06
